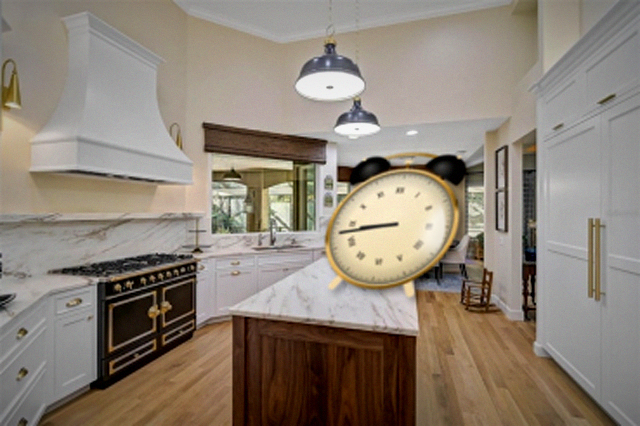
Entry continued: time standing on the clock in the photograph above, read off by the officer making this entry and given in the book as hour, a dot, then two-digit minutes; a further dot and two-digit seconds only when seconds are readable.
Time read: 8.43
